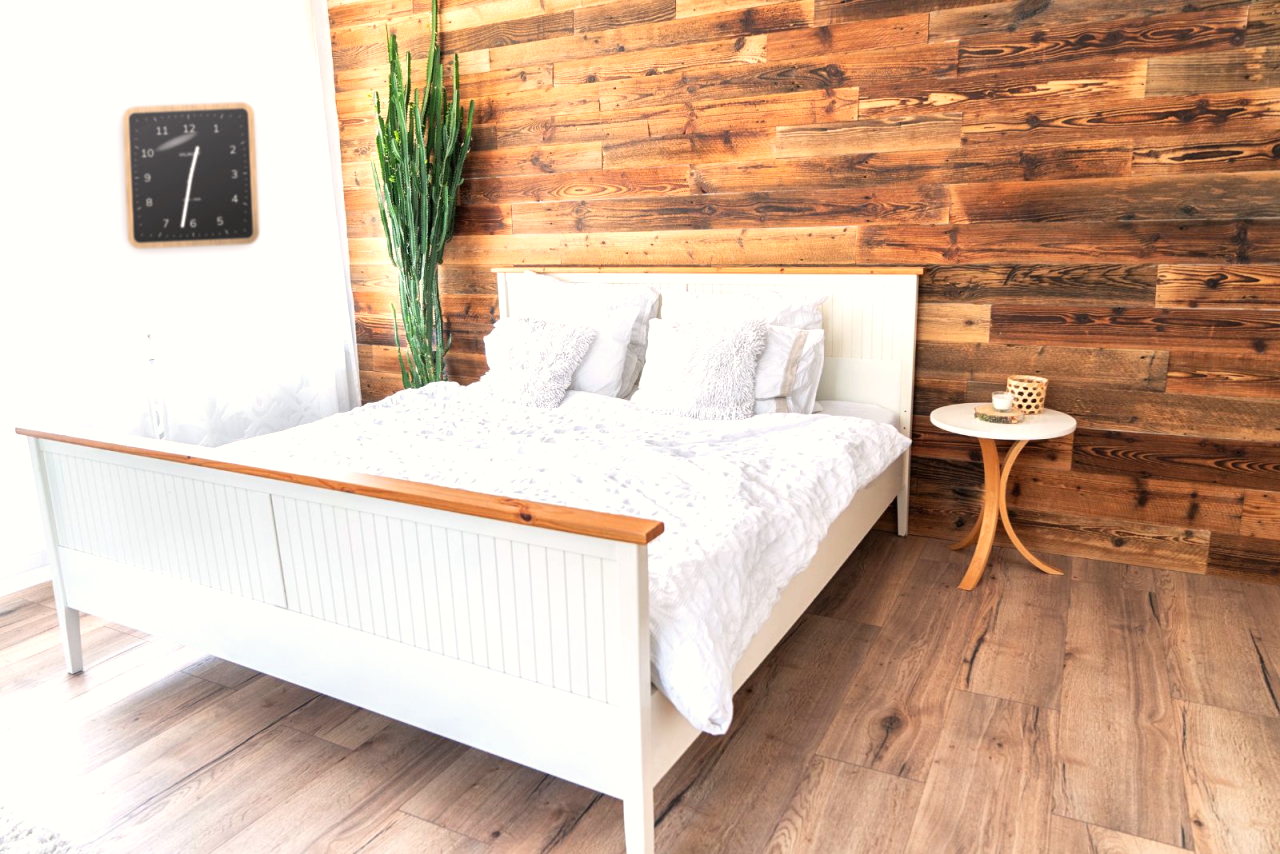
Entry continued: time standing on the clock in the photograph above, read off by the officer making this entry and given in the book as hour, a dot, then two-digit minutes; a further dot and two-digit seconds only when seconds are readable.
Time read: 12.32
